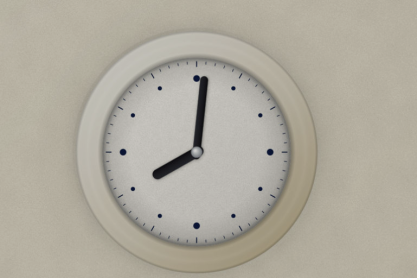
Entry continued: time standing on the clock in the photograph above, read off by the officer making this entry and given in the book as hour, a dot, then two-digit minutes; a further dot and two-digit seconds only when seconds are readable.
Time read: 8.01
